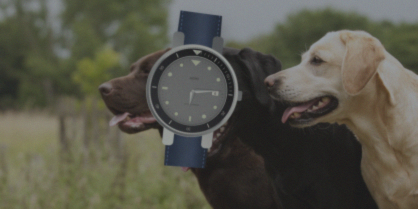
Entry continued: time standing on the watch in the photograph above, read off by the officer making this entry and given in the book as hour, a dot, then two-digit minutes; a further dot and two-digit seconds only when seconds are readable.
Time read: 6.14
